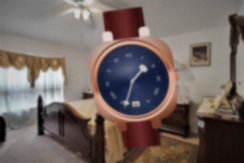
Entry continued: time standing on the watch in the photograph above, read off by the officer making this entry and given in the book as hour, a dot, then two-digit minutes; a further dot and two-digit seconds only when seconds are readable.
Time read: 1.34
